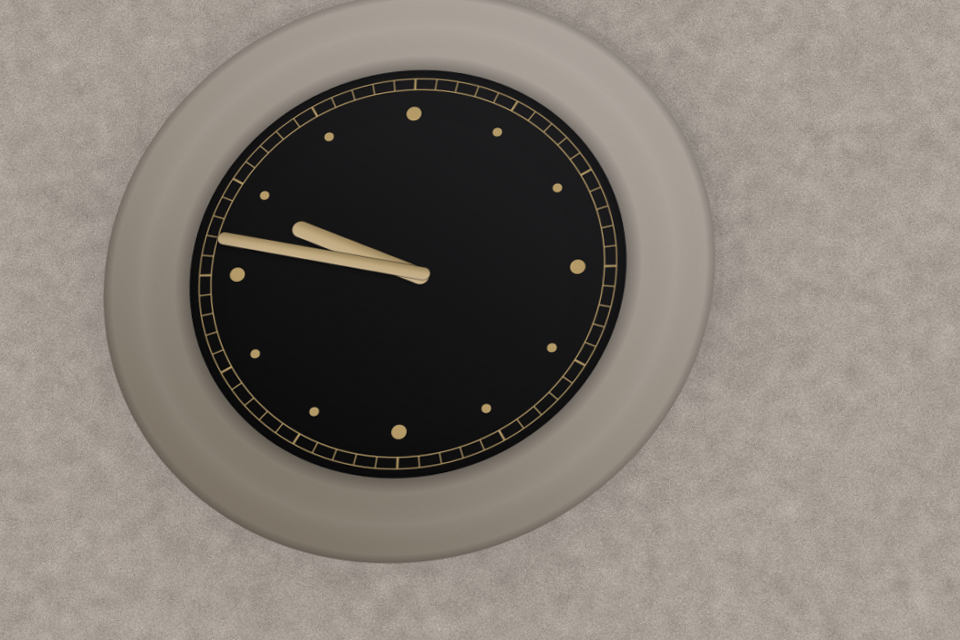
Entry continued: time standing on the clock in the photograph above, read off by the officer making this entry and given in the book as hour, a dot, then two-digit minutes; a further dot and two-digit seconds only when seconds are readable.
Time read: 9.47
